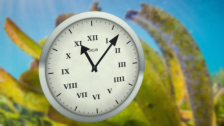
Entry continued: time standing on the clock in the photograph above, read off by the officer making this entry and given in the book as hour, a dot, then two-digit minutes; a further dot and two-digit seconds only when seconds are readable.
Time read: 11.07
